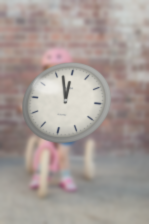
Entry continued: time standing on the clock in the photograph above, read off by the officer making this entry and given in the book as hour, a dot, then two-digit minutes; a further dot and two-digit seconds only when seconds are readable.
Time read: 11.57
